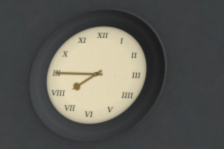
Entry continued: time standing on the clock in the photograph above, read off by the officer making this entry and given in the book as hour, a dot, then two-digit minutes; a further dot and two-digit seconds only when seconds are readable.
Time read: 7.45
